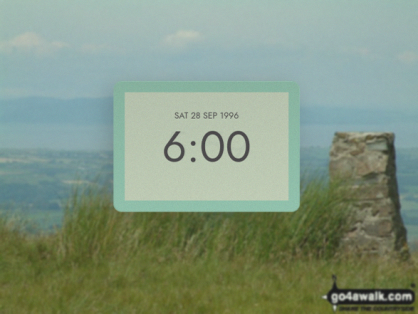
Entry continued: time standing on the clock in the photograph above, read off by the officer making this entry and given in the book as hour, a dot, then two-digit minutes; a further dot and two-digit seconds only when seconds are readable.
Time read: 6.00
